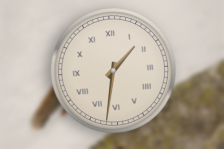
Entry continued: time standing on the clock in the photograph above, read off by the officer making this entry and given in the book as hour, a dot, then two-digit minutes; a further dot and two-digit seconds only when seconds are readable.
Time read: 1.32
